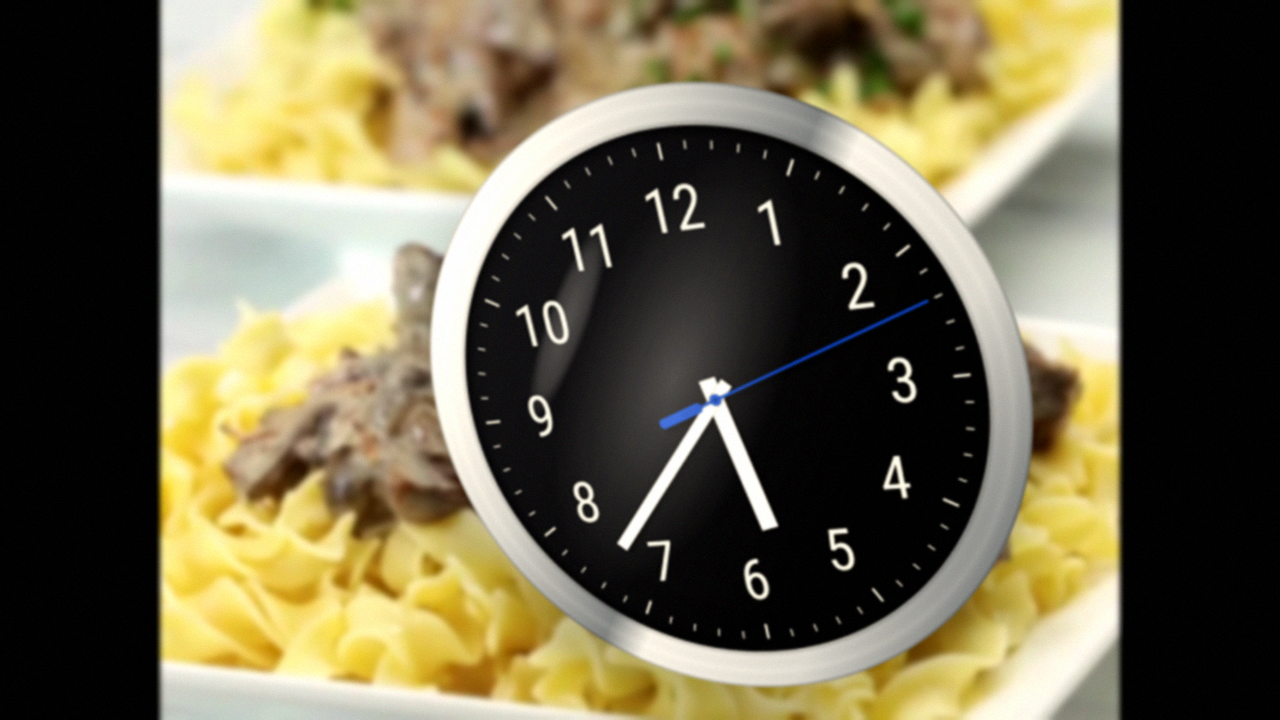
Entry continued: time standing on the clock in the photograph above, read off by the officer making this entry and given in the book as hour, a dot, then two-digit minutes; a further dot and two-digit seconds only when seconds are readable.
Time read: 5.37.12
